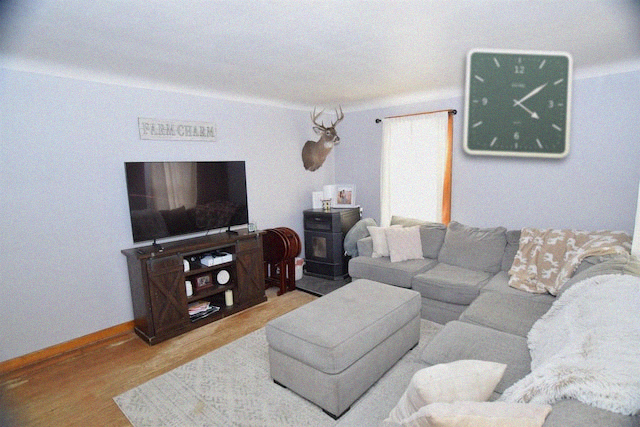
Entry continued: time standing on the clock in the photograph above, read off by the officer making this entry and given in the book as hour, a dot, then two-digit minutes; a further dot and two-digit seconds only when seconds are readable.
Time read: 4.09
